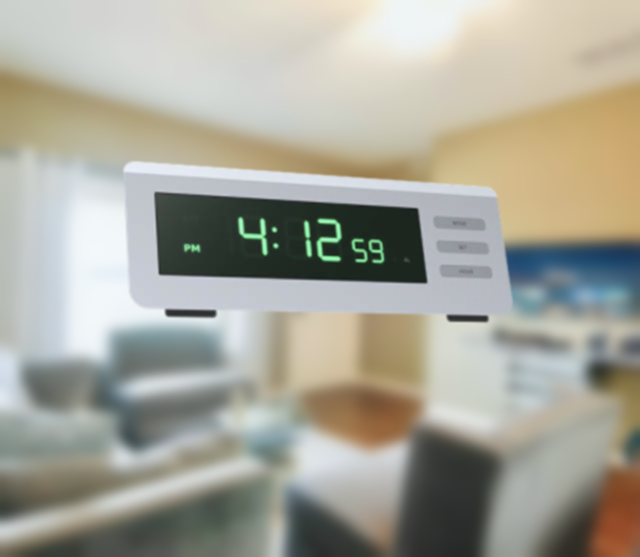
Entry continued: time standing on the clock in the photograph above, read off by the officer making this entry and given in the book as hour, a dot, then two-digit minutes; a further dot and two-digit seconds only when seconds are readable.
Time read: 4.12.59
